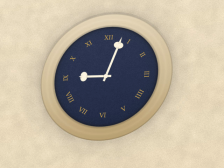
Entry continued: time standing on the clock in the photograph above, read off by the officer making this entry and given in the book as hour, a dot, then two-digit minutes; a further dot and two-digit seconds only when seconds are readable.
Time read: 9.03
